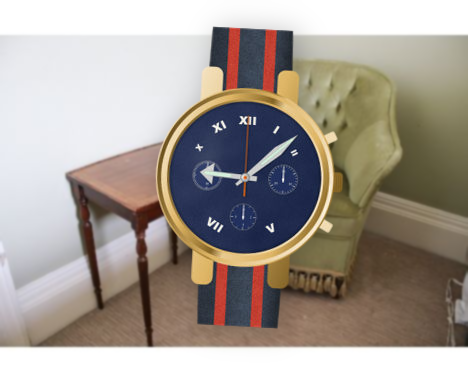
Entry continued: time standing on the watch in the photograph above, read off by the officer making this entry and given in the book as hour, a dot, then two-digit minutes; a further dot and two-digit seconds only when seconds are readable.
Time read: 9.08
